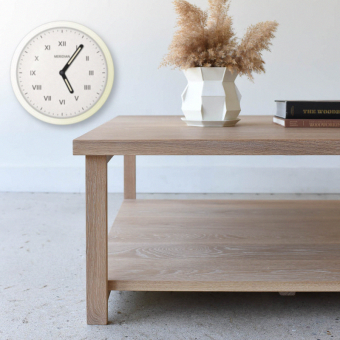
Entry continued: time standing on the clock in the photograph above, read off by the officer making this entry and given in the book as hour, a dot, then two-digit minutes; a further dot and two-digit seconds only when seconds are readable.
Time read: 5.06
